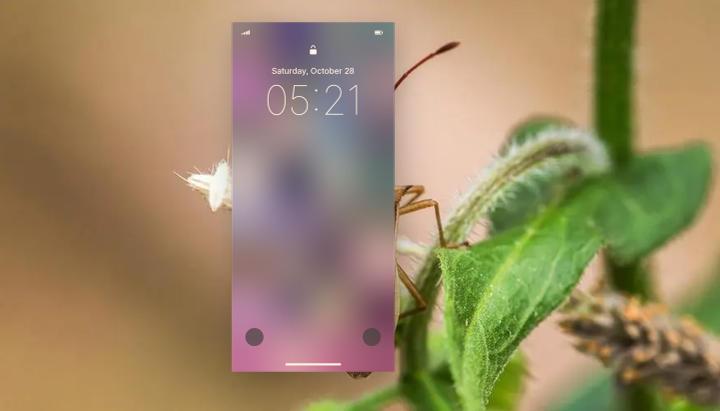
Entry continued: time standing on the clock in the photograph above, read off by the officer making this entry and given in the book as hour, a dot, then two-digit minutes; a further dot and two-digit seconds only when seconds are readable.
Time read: 5.21
